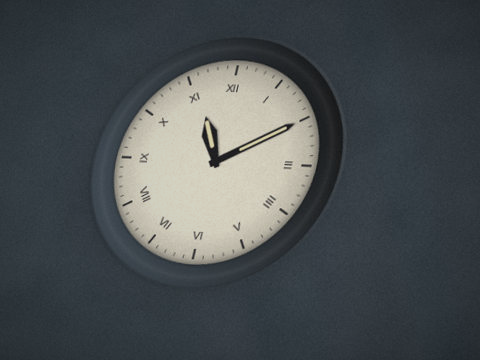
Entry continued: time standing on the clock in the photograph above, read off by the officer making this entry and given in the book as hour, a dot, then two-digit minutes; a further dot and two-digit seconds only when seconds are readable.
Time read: 11.10
